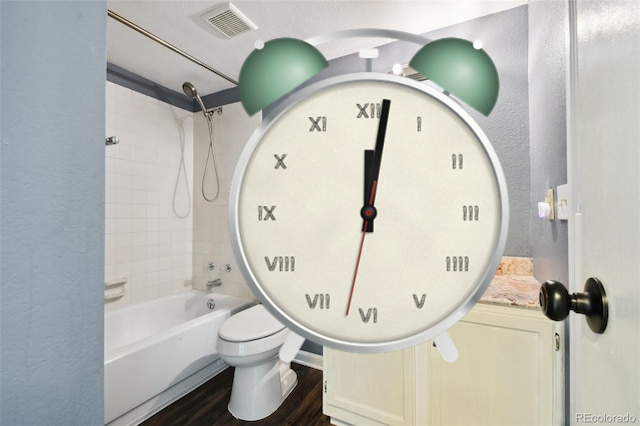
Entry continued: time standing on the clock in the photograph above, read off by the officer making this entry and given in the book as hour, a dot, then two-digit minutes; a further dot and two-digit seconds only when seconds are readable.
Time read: 12.01.32
